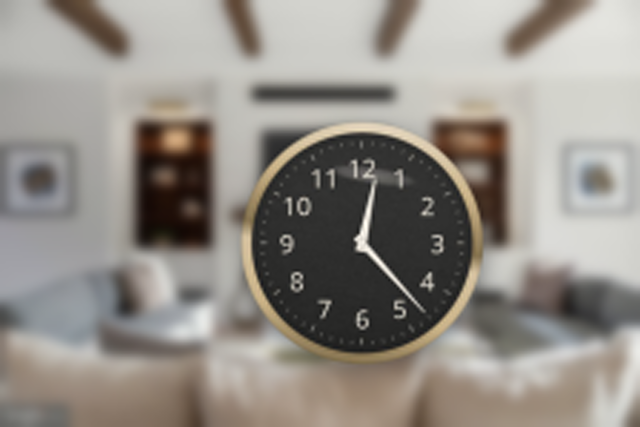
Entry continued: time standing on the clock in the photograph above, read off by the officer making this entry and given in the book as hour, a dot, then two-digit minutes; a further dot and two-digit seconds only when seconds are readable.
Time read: 12.23
